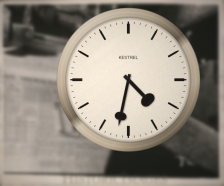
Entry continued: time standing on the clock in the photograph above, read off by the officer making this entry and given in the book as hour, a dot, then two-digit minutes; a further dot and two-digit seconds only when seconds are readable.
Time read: 4.32
